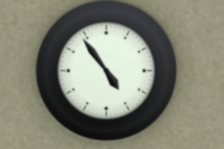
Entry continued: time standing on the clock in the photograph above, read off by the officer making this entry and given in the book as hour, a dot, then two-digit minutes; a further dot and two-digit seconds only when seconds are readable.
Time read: 4.54
